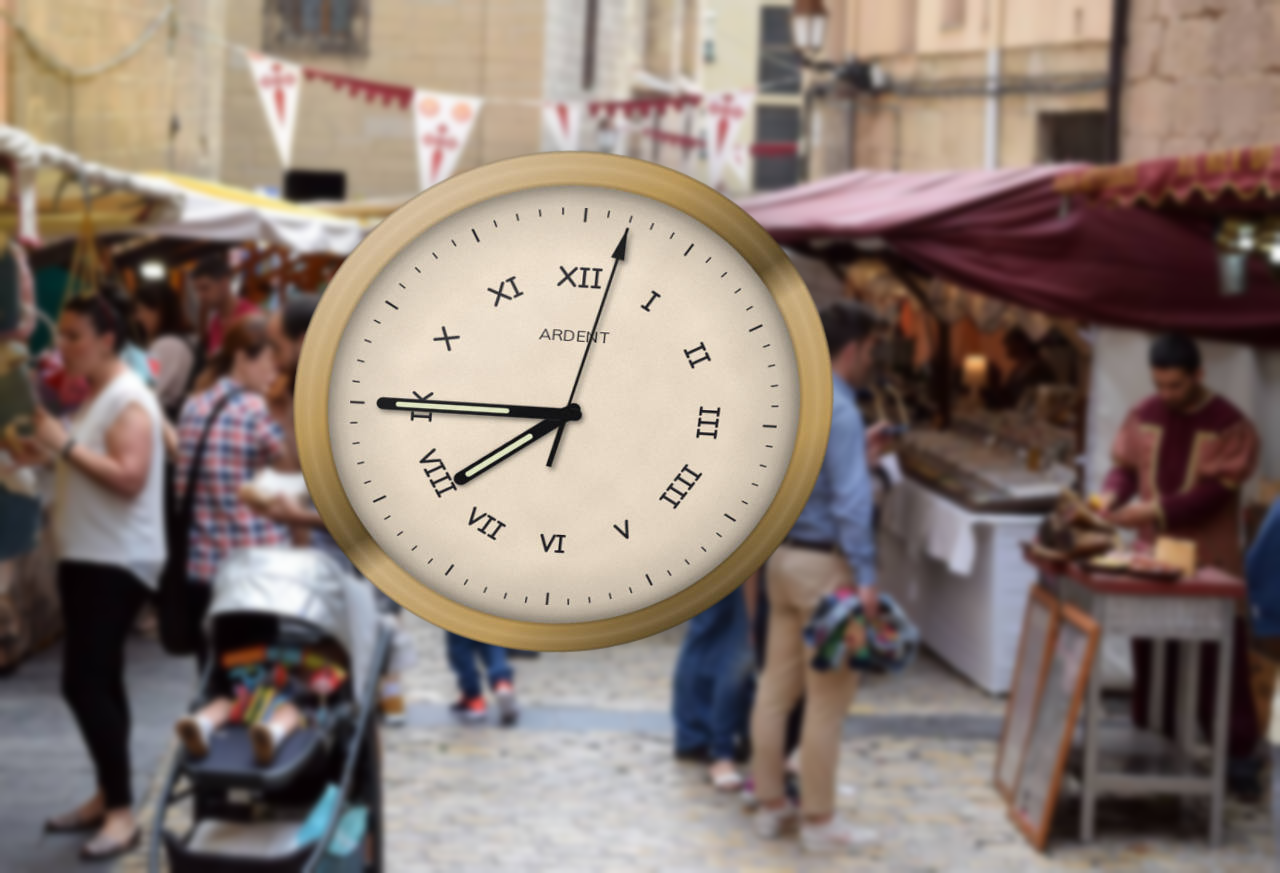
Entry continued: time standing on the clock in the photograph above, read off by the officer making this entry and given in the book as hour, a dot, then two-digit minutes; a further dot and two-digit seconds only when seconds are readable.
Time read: 7.45.02
